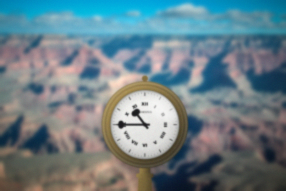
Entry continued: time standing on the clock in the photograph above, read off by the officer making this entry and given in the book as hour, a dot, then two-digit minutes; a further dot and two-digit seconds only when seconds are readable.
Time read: 10.45
